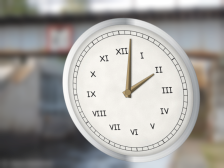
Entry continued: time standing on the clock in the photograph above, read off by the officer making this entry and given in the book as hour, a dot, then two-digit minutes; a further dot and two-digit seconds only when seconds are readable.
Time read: 2.02
